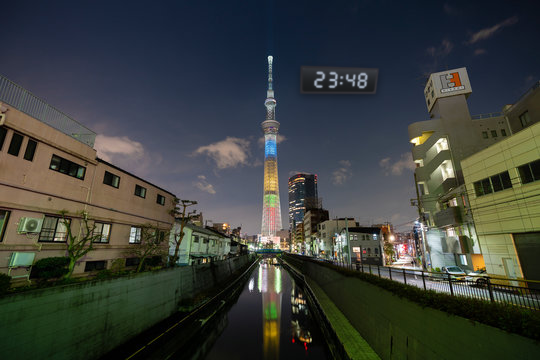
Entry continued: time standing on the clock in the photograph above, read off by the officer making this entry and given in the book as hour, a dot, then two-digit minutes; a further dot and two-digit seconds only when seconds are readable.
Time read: 23.48
